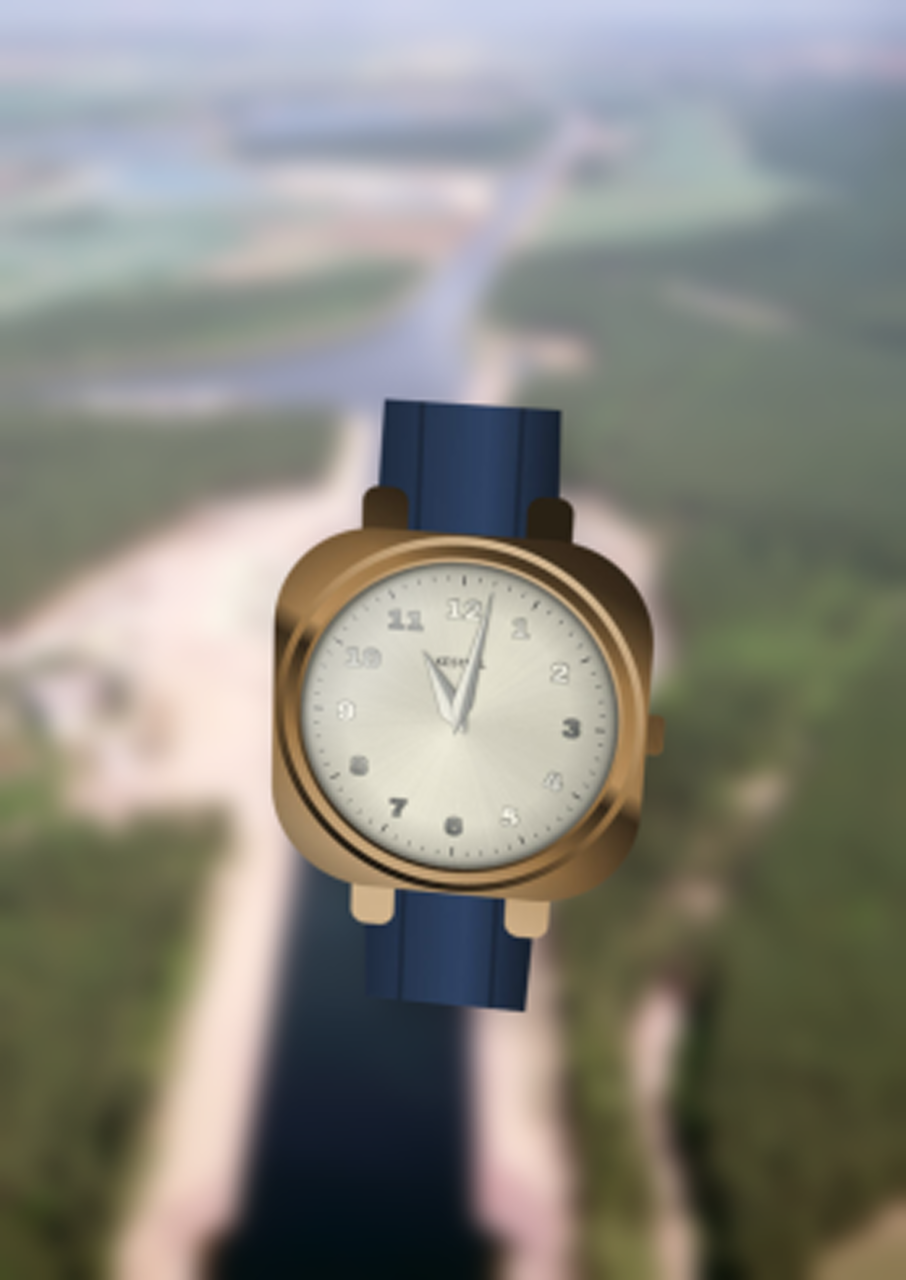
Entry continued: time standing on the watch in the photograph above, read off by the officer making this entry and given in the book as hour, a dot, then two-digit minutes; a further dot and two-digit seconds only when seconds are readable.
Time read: 11.02
